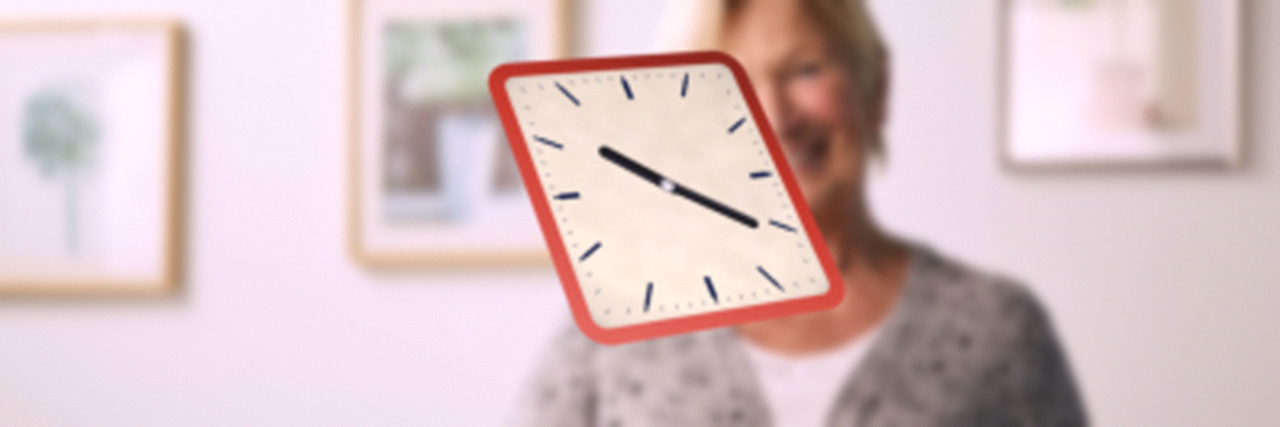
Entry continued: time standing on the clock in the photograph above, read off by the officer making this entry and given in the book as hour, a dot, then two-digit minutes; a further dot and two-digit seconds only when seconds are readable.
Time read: 10.21
